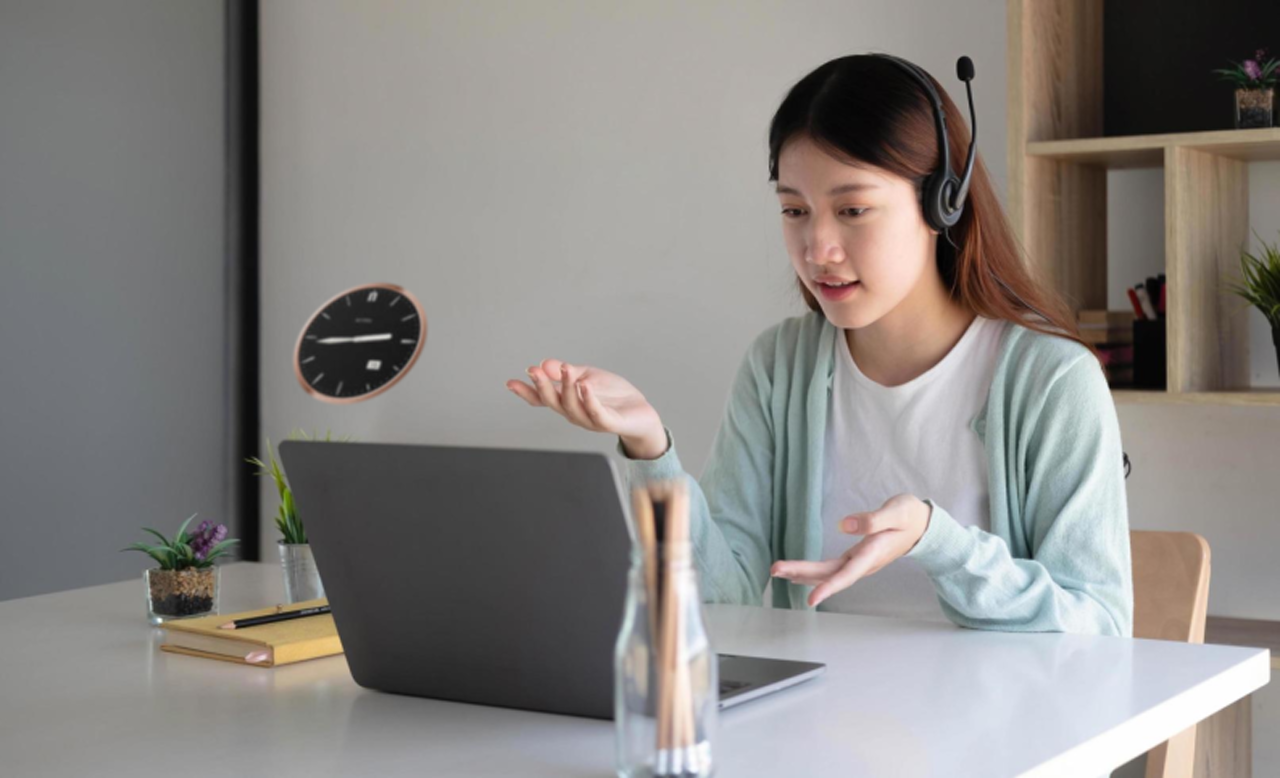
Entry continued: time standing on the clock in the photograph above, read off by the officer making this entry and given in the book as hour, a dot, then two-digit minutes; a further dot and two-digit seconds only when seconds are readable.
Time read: 2.44
